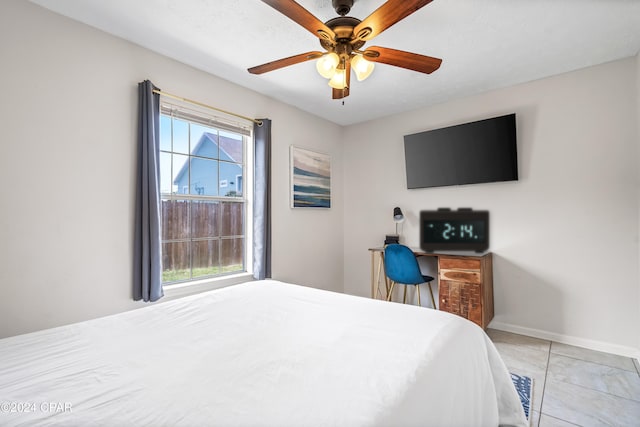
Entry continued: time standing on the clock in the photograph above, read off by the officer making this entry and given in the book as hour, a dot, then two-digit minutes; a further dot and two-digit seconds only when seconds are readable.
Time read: 2.14
